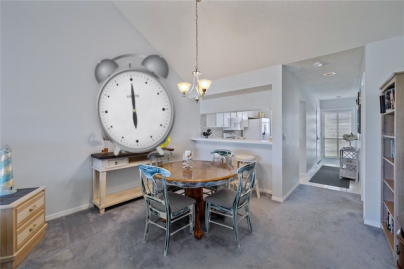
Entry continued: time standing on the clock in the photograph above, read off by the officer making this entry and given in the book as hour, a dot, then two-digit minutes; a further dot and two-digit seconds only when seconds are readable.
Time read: 6.00
